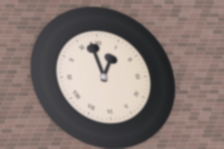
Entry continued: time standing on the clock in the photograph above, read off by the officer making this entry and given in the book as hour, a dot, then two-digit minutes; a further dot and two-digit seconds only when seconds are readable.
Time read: 12.58
